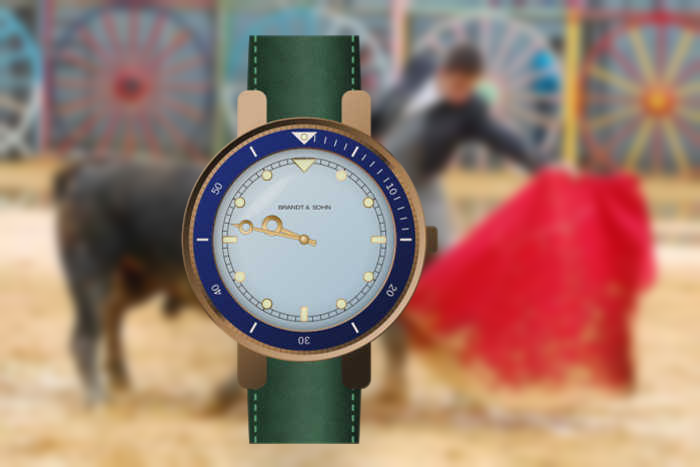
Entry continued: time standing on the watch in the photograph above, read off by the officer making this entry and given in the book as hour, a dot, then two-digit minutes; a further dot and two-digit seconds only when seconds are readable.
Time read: 9.47
